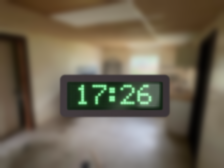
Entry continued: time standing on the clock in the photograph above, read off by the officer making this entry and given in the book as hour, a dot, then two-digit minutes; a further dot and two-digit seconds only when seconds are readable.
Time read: 17.26
